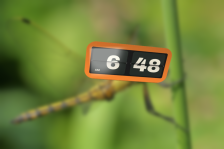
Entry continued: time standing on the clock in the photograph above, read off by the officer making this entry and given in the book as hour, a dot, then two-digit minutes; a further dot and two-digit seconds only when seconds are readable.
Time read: 6.48
